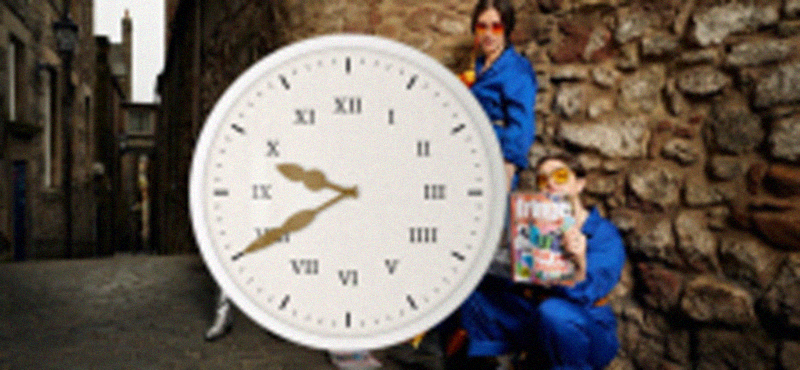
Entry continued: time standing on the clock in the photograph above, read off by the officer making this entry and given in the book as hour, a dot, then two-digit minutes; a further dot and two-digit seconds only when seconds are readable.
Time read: 9.40
